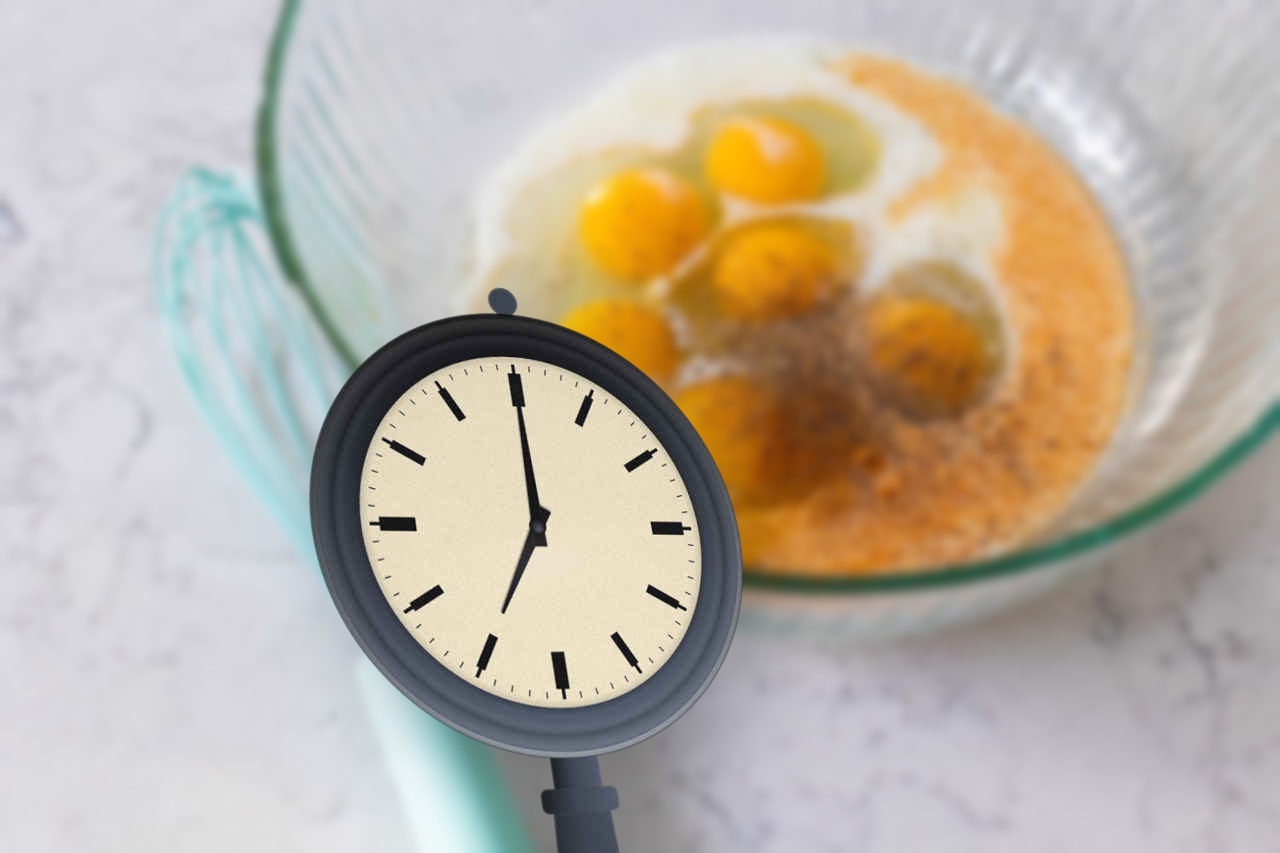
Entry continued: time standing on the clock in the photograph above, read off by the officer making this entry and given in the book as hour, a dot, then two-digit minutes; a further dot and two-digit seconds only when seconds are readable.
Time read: 7.00
